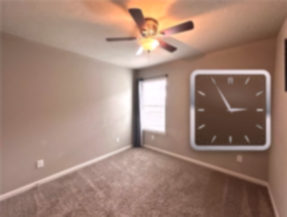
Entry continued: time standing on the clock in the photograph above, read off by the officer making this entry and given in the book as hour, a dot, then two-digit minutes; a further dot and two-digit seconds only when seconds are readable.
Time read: 2.55
